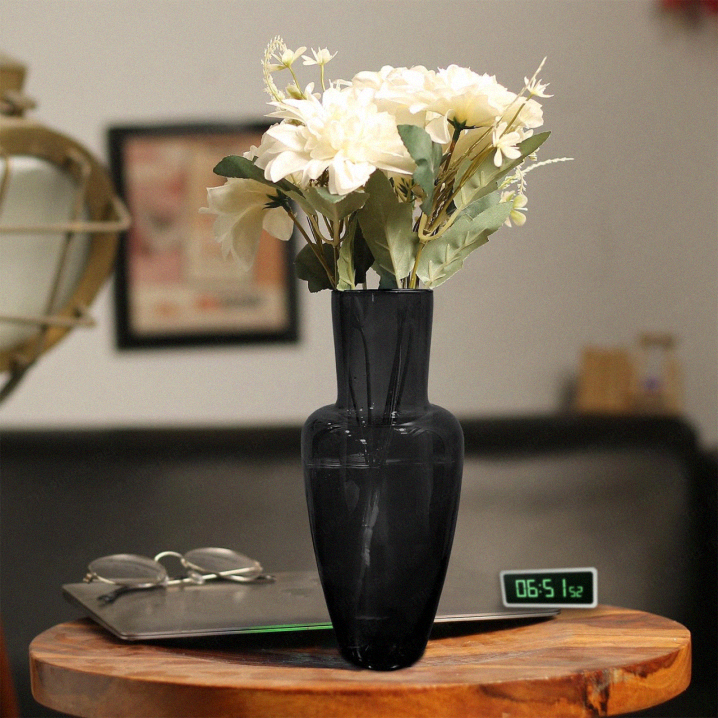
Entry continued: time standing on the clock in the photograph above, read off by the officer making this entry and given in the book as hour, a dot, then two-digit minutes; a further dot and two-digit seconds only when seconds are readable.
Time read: 6.51
